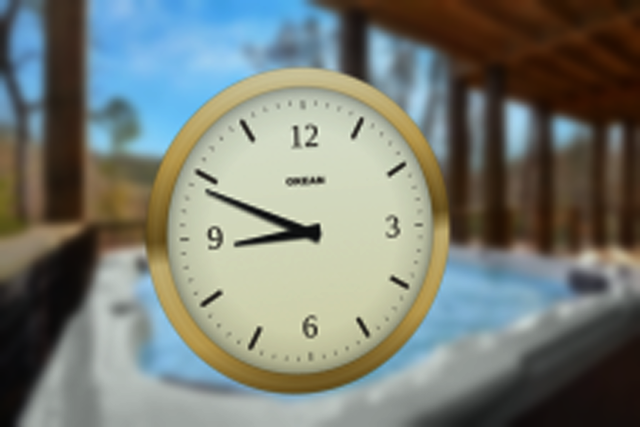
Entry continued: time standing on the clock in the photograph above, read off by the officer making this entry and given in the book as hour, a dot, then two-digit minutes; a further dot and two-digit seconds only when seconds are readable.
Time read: 8.49
